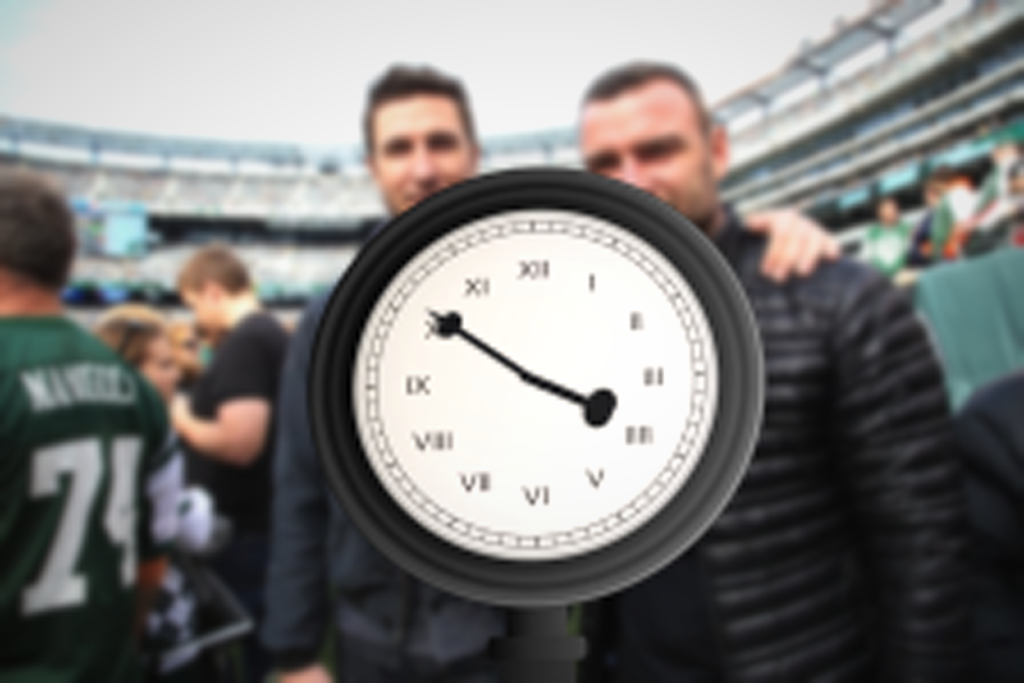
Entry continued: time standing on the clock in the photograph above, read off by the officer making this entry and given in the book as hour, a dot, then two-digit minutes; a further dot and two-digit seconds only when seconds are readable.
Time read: 3.51
